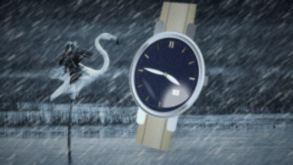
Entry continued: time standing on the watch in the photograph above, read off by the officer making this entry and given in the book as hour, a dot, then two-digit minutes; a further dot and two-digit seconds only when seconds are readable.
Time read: 3.46
